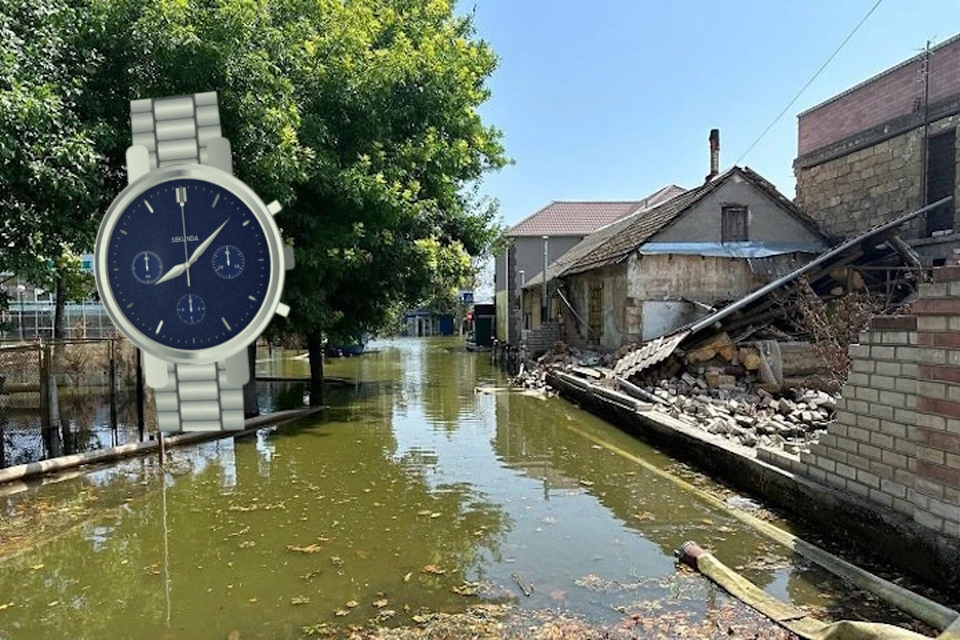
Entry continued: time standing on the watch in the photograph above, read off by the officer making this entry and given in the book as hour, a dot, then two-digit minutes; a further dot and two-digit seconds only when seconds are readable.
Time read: 8.08
